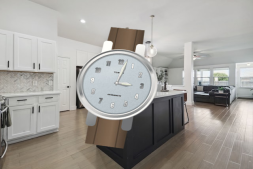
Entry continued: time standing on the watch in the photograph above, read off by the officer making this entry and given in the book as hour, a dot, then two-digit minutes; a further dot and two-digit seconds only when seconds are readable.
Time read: 3.02
